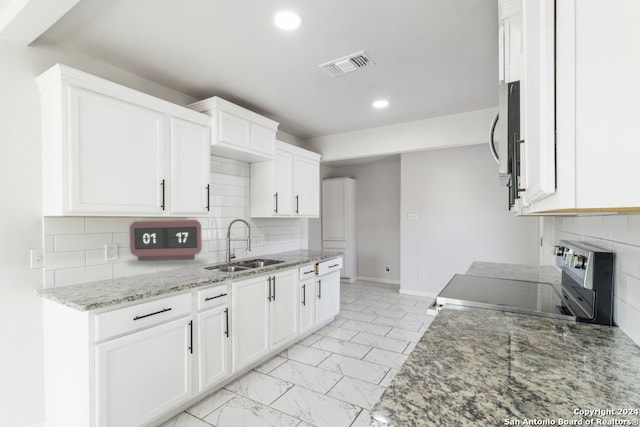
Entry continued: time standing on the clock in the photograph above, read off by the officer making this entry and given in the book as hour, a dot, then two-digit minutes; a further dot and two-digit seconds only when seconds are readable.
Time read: 1.17
